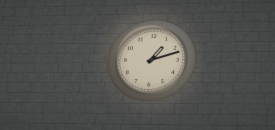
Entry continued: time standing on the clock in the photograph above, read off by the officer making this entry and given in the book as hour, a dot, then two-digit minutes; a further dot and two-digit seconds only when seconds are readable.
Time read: 1.12
